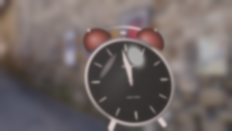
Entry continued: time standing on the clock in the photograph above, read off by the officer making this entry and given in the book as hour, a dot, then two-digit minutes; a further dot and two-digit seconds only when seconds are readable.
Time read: 11.59
